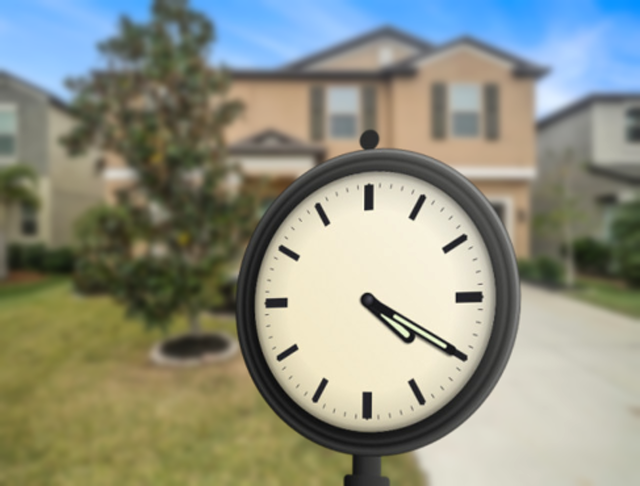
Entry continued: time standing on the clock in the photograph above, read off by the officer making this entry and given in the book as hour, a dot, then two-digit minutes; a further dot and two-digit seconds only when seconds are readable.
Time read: 4.20
